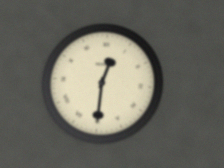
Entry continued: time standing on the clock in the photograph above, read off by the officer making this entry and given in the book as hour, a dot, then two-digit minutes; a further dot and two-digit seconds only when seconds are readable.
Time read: 12.30
